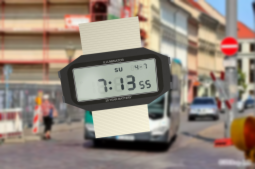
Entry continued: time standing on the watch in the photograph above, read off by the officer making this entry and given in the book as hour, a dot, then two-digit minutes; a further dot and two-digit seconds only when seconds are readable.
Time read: 7.13.55
